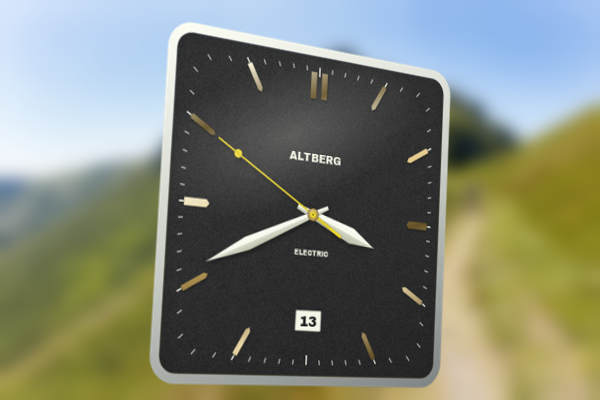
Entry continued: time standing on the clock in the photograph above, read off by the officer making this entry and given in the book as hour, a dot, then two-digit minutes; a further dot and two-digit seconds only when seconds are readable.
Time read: 3.40.50
